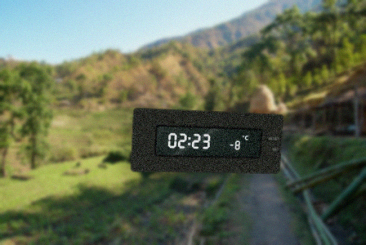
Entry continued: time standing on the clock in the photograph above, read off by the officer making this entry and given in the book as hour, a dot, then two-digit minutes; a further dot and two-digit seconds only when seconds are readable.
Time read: 2.23
